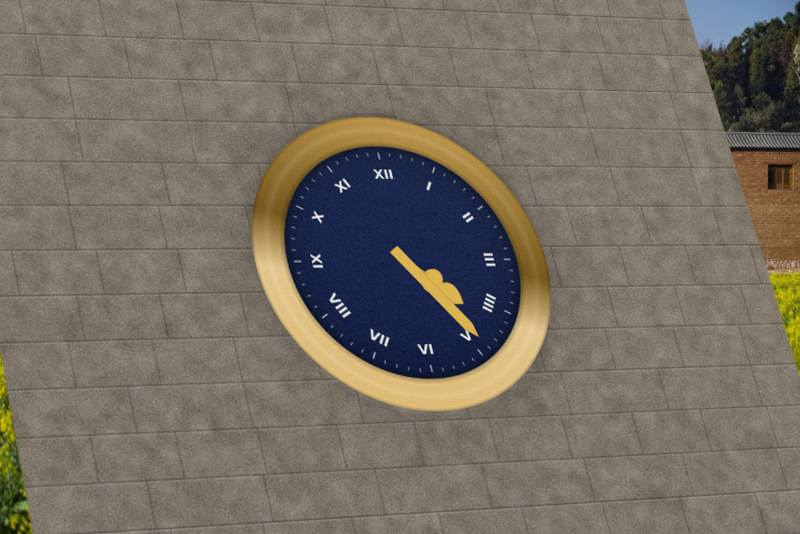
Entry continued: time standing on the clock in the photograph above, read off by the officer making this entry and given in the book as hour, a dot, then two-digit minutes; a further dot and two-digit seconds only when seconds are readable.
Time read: 4.24
